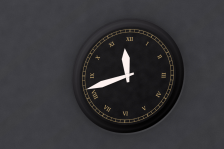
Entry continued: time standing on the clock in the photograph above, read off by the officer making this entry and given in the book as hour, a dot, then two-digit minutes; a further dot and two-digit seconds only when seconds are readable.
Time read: 11.42
